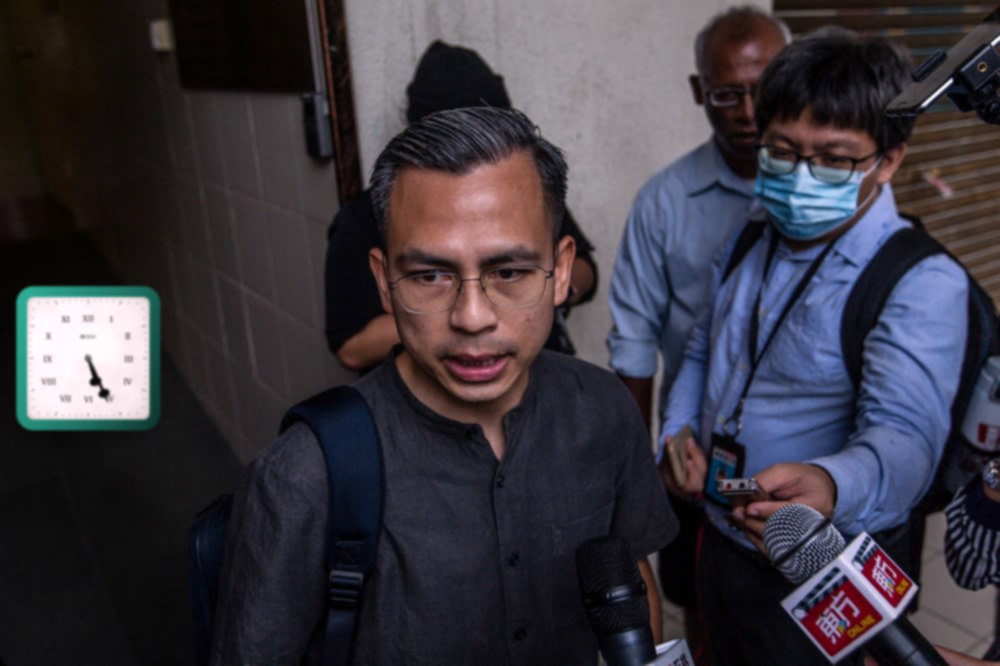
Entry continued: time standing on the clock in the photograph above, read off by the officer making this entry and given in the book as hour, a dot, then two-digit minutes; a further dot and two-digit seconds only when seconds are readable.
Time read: 5.26
